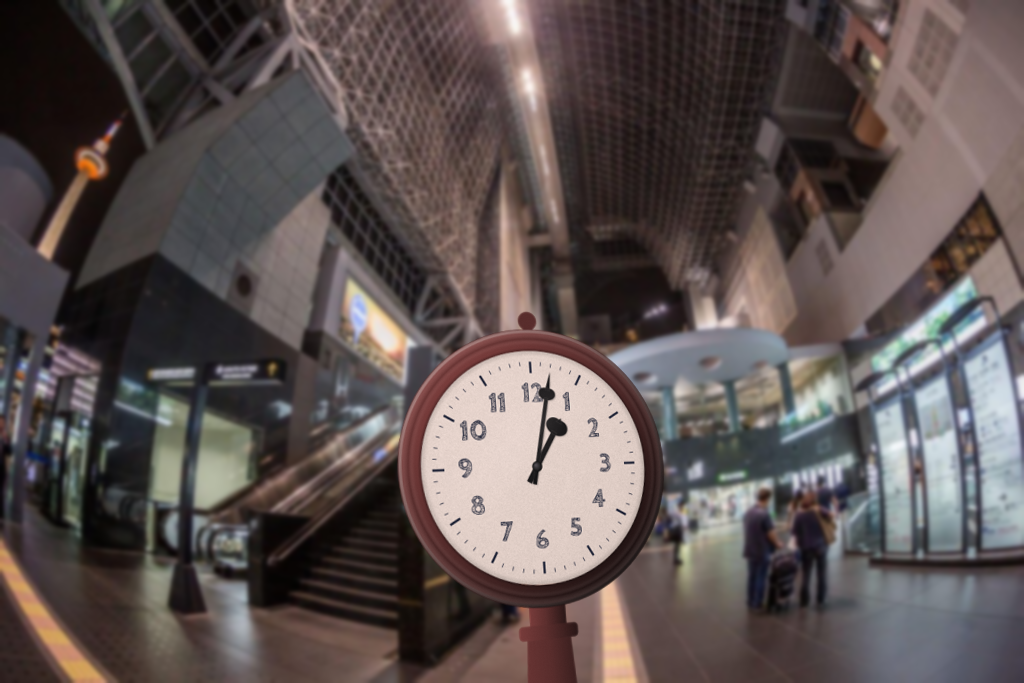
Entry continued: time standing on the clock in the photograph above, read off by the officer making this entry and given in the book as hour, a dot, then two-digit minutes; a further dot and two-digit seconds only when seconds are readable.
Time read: 1.02
